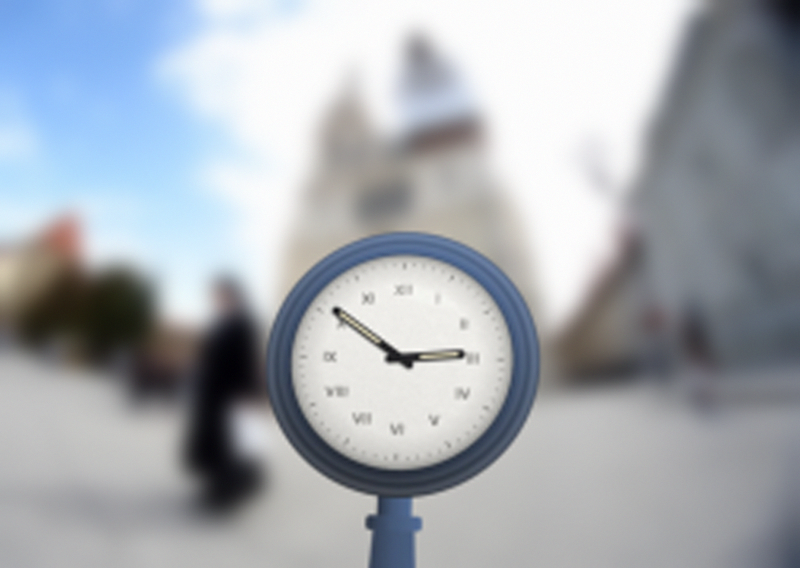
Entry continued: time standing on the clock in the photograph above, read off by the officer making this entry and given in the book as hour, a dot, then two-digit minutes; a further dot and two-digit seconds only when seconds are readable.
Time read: 2.51
